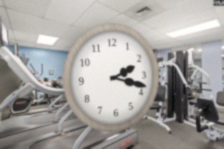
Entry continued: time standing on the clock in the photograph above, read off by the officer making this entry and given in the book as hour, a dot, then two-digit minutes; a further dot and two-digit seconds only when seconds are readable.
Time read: 2.18
